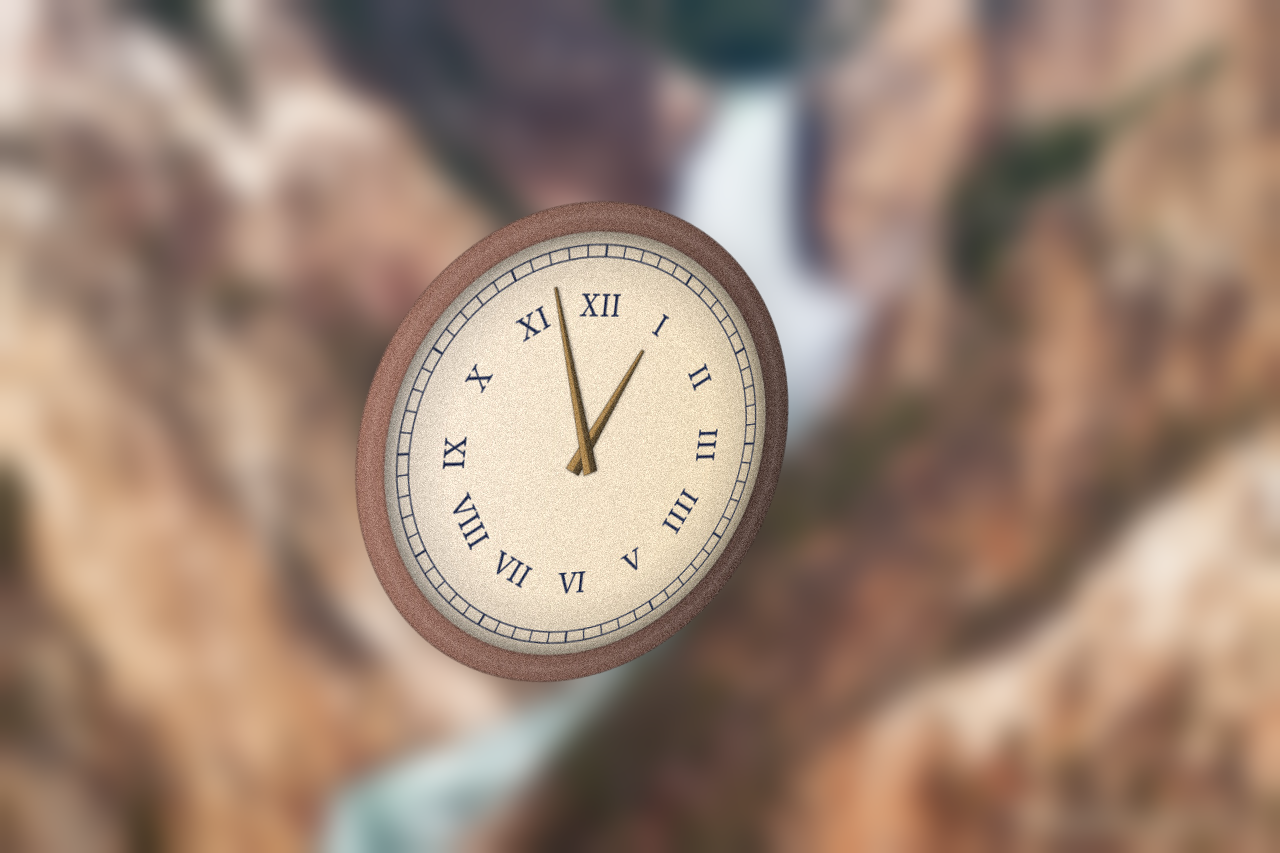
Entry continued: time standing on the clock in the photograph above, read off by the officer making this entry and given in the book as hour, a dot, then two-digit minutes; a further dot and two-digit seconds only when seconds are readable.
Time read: 12.57
